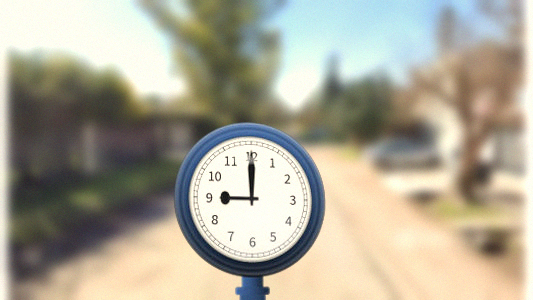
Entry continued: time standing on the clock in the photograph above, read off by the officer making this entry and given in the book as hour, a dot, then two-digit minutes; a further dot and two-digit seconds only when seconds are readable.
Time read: 9.00
